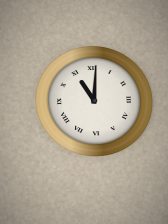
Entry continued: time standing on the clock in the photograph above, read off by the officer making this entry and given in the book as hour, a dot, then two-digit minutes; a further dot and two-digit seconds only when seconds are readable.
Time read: 11.01
